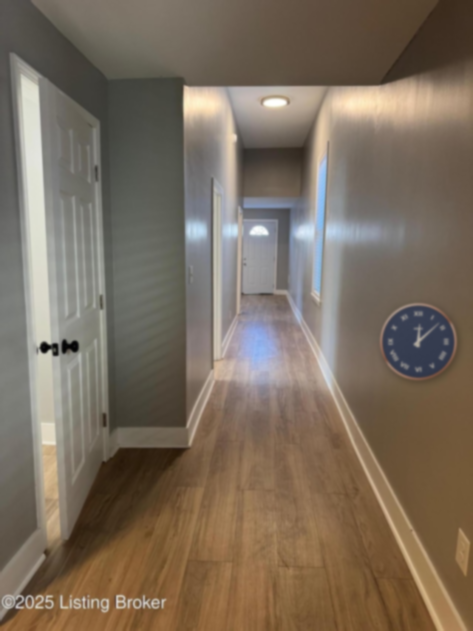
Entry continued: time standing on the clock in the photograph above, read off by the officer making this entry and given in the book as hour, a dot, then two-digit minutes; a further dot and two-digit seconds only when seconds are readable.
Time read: 12.08
